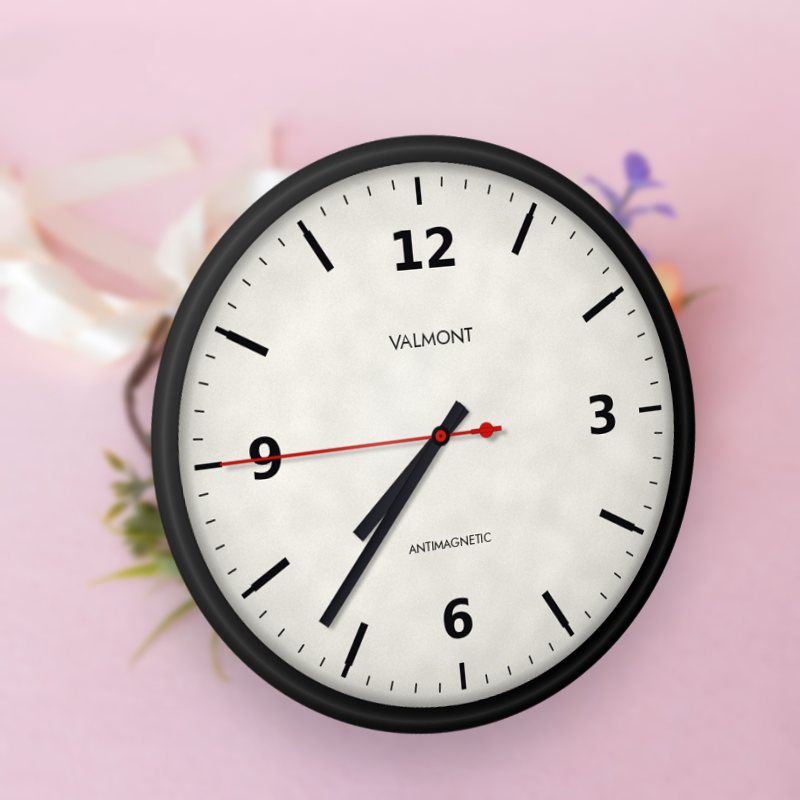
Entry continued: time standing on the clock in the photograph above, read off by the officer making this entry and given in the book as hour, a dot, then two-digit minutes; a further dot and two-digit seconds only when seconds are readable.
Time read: 7.36.45
